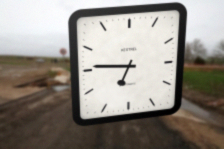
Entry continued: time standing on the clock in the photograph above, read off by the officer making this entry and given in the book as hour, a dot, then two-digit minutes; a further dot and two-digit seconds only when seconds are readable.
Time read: 6.46
